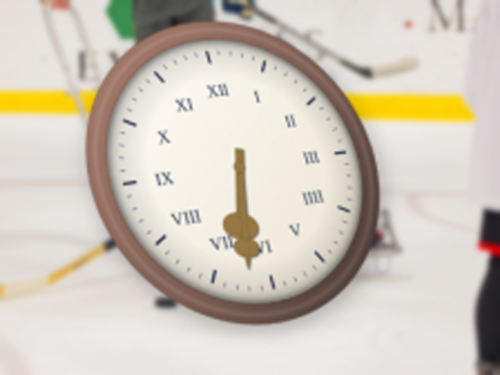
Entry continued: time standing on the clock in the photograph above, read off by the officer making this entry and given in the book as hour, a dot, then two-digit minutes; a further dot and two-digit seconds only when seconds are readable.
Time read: 6.32
